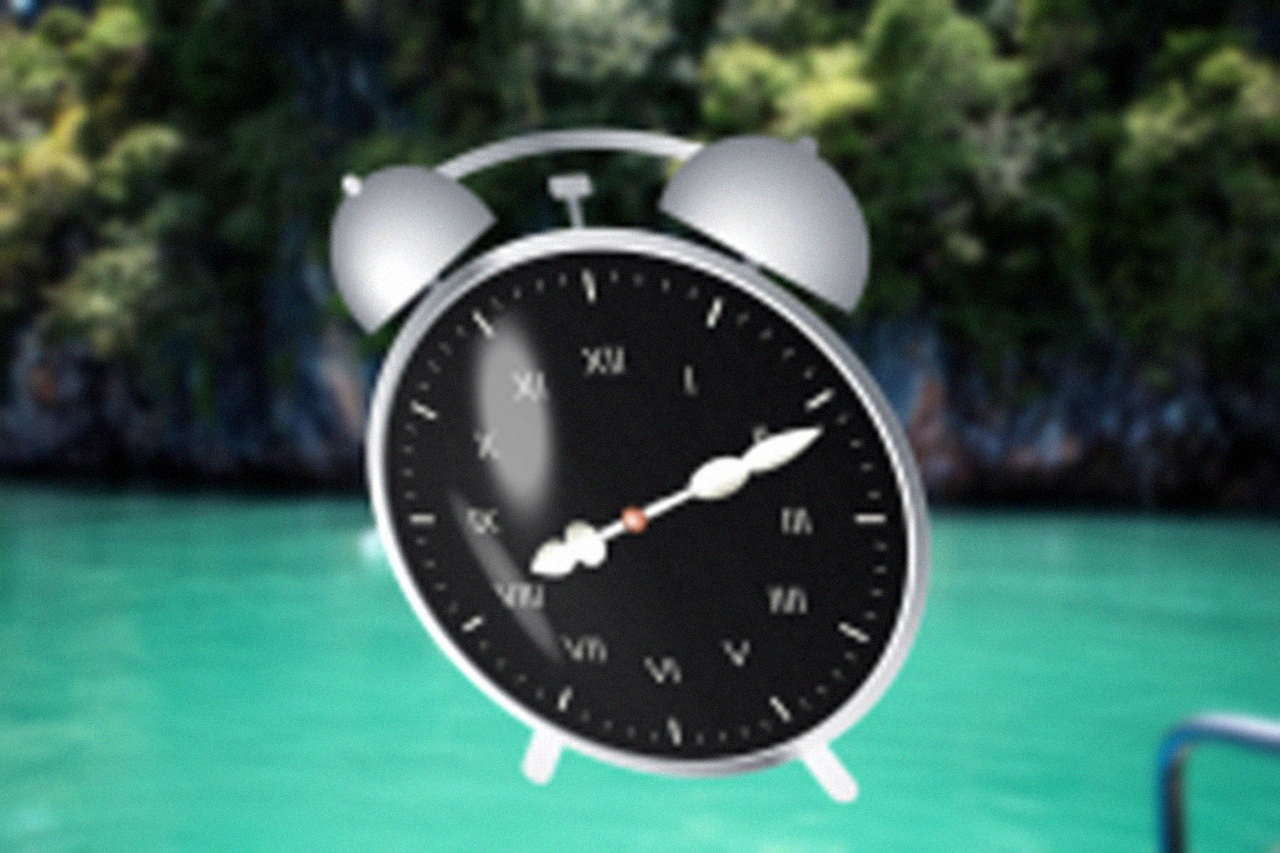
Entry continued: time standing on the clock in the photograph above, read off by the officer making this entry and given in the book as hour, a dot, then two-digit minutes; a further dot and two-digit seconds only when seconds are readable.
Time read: 8.11
